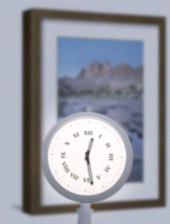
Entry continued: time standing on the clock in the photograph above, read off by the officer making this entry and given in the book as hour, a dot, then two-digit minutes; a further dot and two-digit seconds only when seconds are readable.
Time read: 12.28
